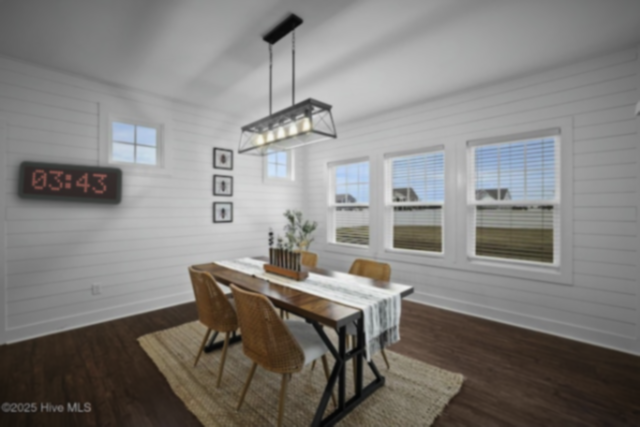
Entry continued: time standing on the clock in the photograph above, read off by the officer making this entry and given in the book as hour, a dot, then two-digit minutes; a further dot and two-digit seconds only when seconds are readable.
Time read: 3.43
